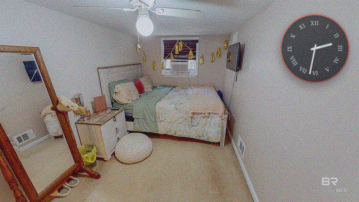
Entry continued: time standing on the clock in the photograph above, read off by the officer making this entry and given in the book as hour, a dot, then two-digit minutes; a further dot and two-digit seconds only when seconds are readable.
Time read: 2.32
